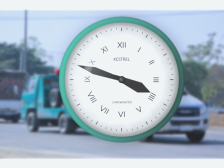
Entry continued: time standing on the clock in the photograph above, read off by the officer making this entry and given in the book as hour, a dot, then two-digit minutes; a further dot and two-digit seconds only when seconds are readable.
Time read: 3.48
